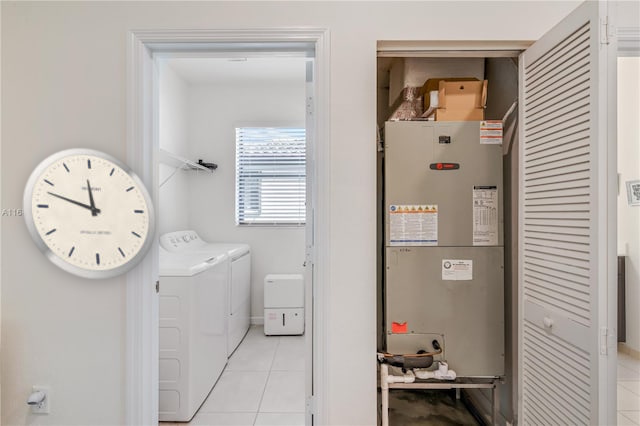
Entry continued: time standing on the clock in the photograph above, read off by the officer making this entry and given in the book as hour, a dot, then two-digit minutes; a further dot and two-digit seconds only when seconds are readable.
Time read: 11.48
